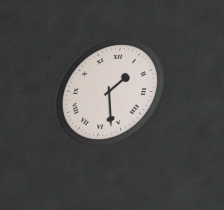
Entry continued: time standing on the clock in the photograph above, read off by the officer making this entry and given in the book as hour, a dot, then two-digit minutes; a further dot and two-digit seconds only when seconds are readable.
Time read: 1.27
